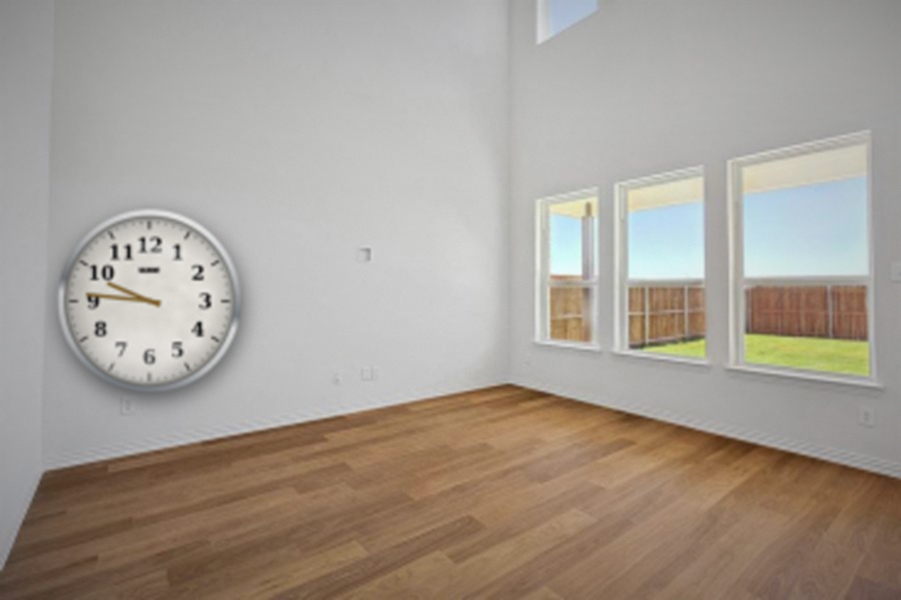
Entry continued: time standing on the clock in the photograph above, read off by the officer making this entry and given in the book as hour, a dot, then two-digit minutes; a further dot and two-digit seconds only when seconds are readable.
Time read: 9.46
